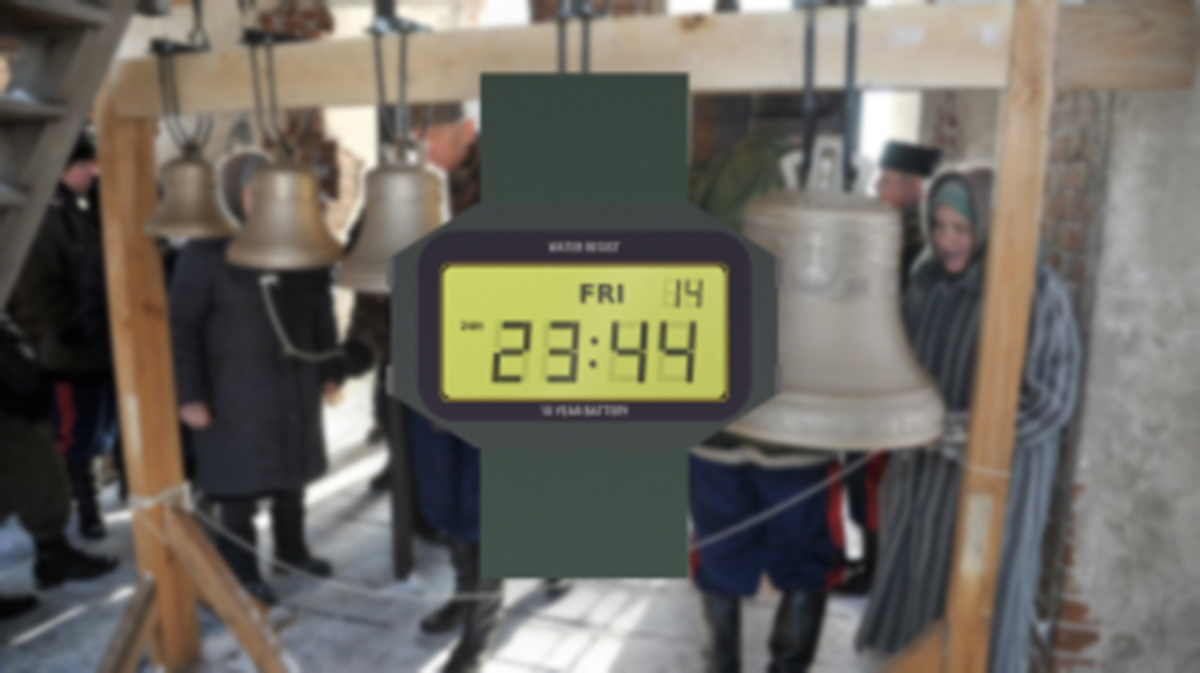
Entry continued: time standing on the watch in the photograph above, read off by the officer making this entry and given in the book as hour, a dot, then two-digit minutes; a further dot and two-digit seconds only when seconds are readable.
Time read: 23.44
